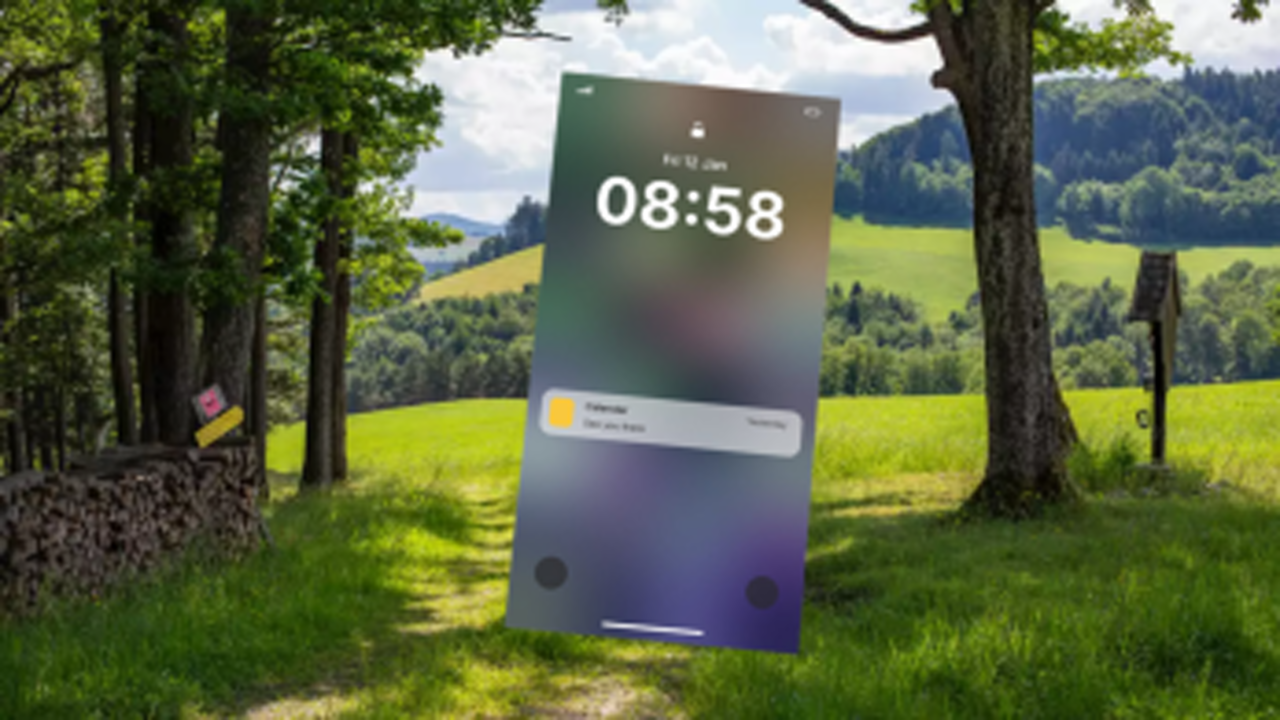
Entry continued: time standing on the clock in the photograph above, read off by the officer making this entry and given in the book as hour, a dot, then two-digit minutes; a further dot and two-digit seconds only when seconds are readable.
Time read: 8.58
